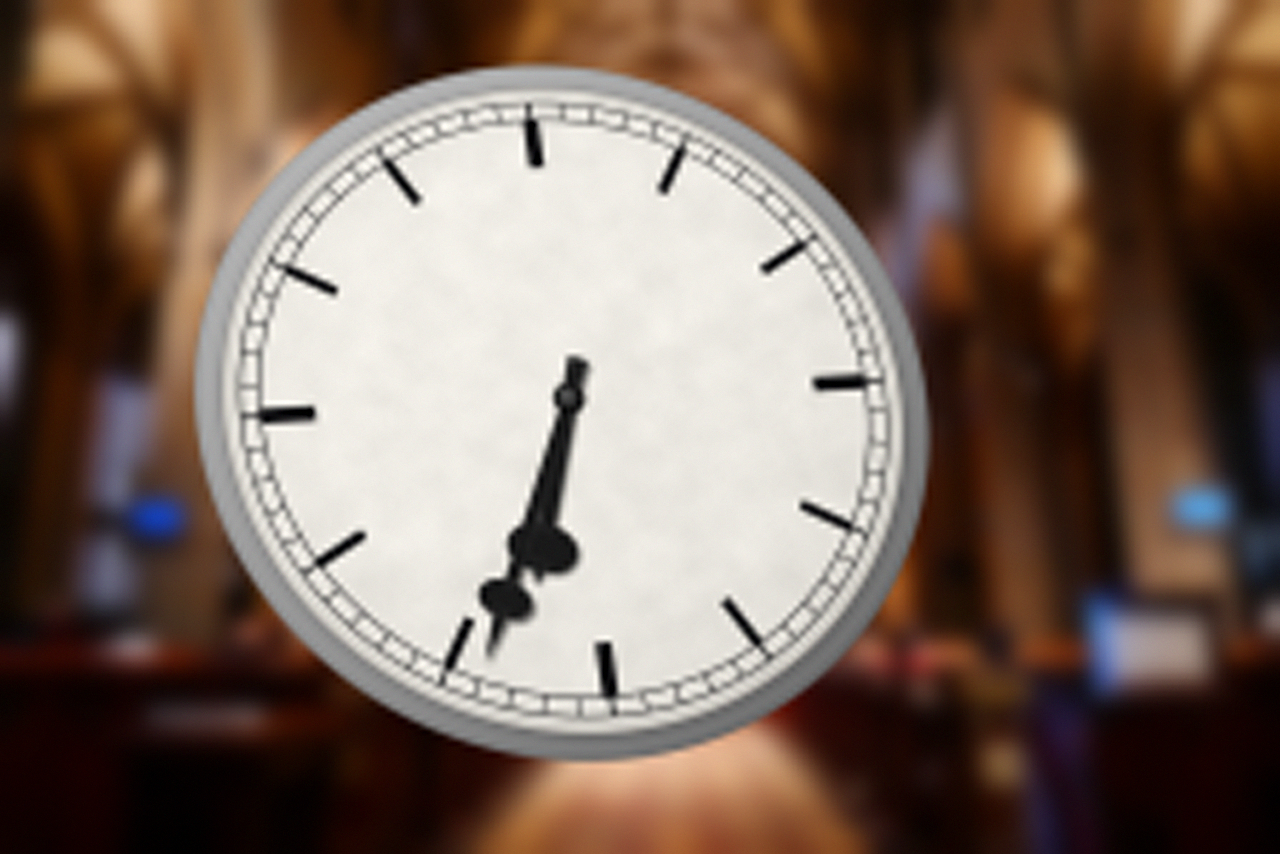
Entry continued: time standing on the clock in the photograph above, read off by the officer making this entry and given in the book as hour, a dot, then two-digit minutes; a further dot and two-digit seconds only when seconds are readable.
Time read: 6.34
